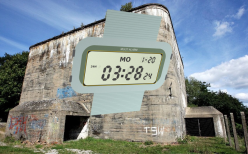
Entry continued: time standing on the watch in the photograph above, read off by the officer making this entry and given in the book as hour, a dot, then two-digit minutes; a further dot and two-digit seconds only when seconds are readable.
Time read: 3.28.24
